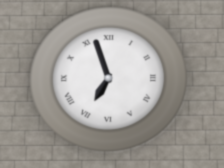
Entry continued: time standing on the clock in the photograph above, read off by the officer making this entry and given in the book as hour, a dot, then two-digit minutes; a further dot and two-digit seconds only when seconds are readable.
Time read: 6.57
